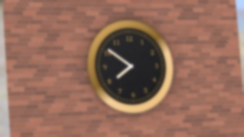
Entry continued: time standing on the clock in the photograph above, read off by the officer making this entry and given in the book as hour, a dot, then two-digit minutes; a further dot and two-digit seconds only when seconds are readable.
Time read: 7.51
